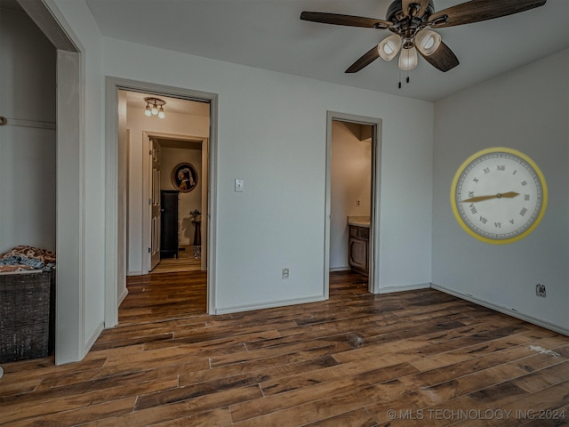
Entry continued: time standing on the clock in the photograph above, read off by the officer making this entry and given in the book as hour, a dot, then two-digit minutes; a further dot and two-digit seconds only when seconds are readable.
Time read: 2.43
